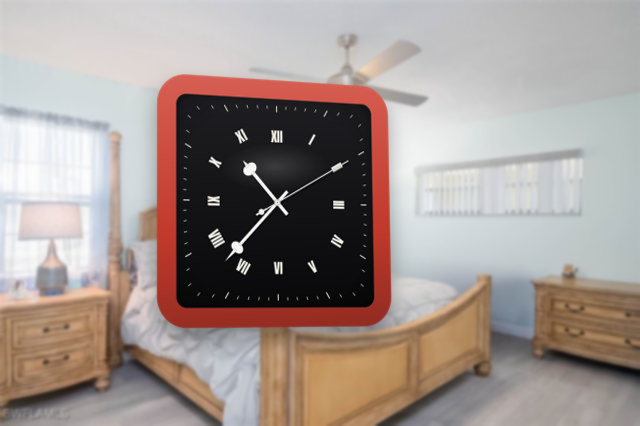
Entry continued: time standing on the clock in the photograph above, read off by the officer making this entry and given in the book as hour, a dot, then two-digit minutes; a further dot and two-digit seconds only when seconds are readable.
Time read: 10.37.10
